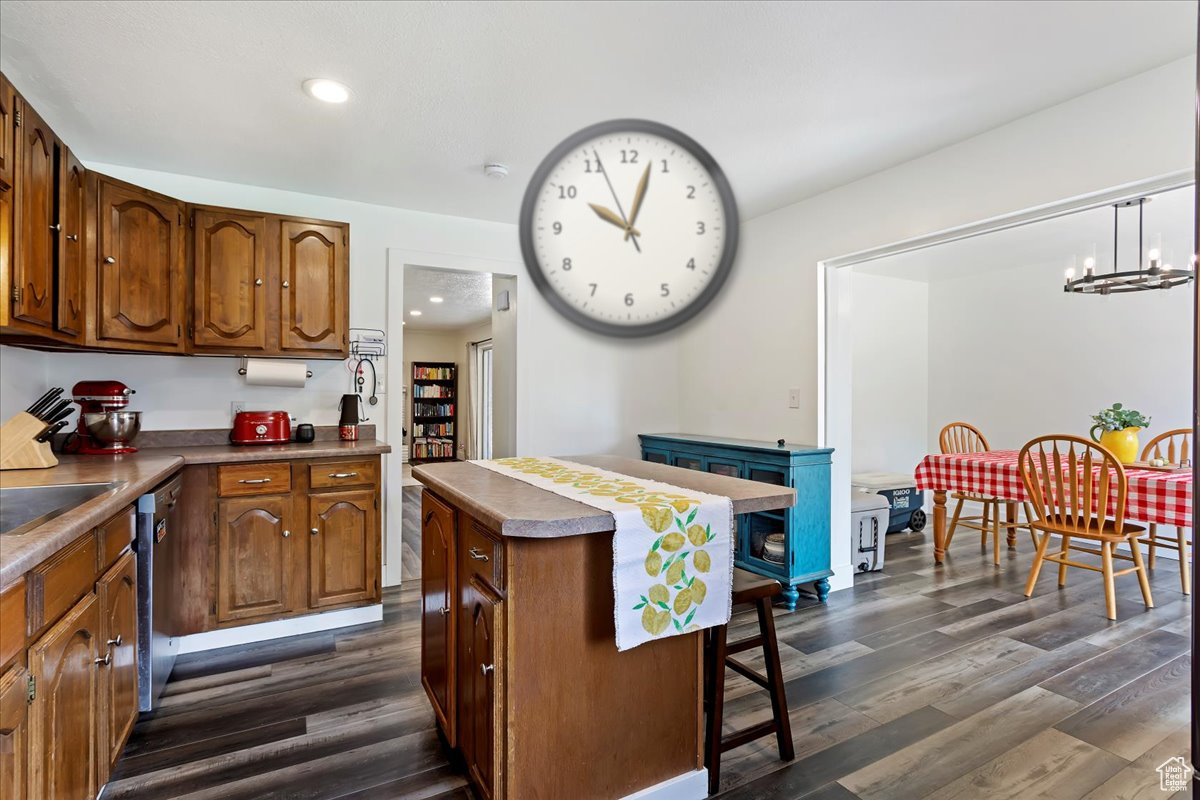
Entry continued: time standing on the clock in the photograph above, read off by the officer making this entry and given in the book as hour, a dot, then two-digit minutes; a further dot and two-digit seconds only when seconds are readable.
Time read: 10.02.56
